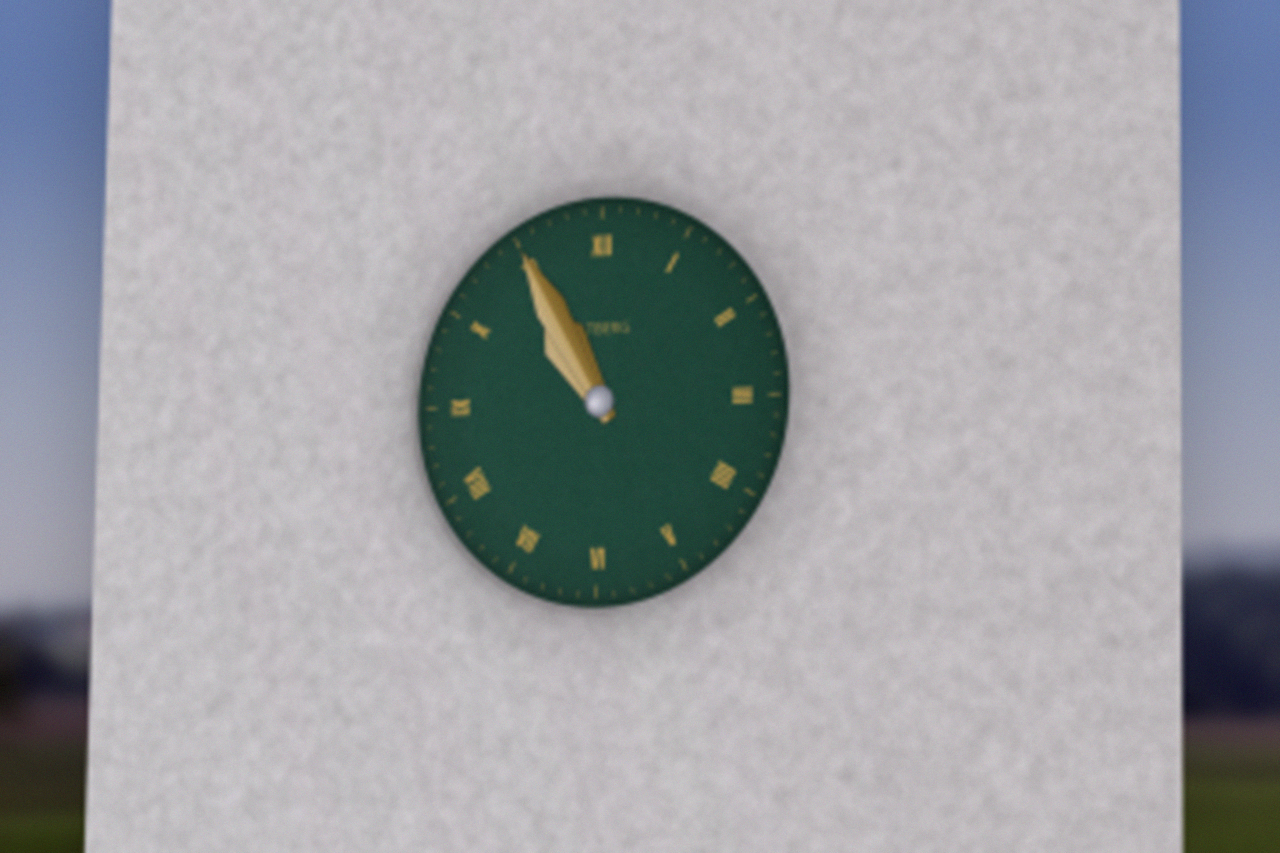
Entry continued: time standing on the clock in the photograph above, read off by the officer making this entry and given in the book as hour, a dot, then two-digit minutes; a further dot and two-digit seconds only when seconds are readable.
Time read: 10.55
